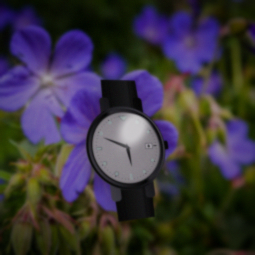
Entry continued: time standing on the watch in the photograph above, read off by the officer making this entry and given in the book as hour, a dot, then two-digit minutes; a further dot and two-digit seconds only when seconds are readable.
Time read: 5.49
